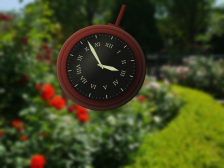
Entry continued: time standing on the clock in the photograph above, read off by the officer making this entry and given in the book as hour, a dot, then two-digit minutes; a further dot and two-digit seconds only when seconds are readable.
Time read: 2.52
